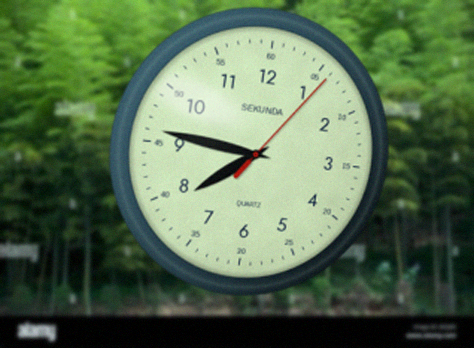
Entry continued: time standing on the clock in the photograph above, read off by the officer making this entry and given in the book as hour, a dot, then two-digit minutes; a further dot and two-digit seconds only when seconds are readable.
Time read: 7.46.06
